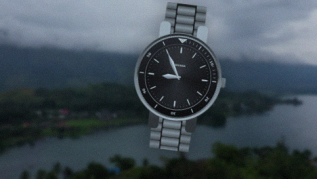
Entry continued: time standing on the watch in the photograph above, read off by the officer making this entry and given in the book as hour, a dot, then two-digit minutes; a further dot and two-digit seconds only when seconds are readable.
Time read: 8.55
